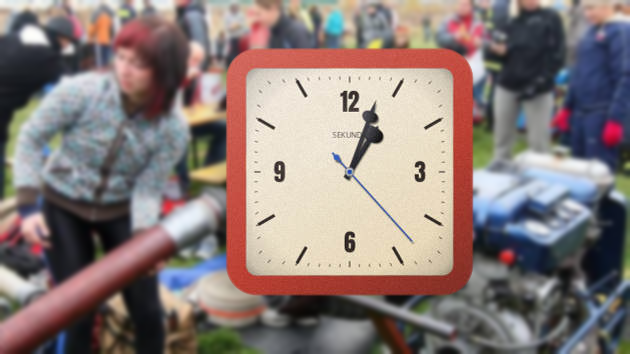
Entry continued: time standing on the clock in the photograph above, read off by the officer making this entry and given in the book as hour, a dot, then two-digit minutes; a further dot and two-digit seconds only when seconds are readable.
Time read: 1.03.23
